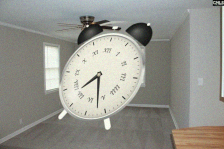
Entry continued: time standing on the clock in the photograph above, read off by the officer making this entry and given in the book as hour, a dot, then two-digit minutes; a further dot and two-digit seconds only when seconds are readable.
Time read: 7.27
